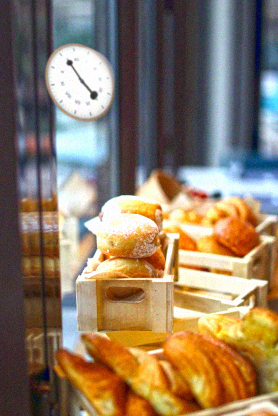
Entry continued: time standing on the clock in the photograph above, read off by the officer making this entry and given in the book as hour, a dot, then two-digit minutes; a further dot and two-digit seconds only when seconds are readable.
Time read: 4.56
